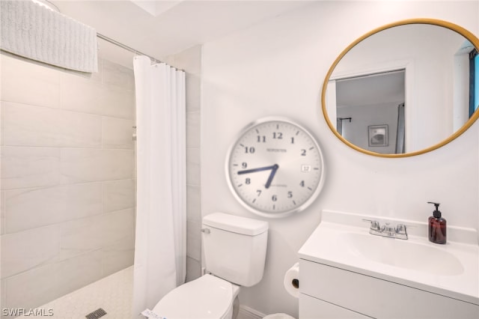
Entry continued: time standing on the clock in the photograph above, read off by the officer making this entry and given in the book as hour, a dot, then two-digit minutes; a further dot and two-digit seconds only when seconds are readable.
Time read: 6.43
